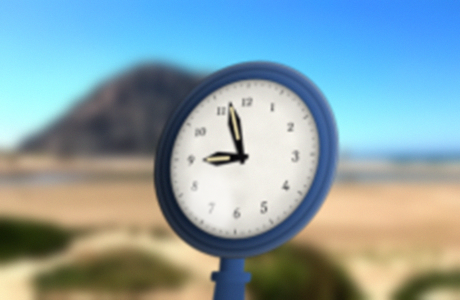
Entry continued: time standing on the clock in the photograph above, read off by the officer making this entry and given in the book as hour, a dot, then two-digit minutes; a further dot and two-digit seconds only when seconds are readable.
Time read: 8.57
